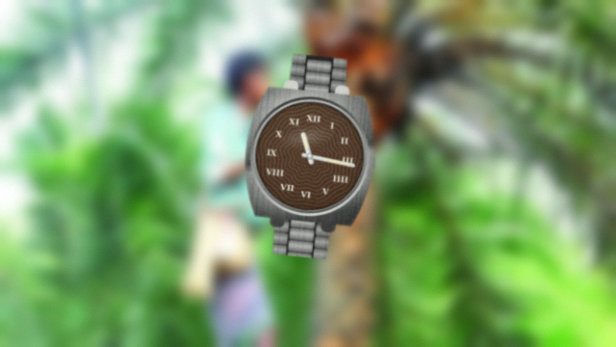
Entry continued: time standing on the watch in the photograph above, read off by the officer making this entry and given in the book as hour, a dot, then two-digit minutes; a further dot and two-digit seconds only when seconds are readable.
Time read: 11.16
